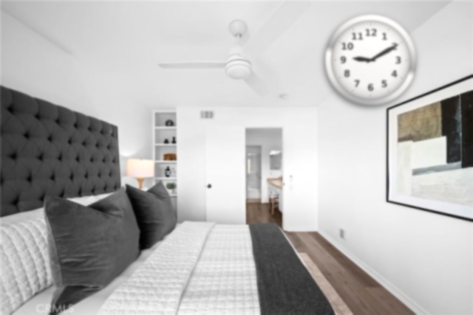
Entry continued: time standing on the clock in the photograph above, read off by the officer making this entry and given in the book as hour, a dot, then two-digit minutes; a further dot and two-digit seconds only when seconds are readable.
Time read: 9.10
